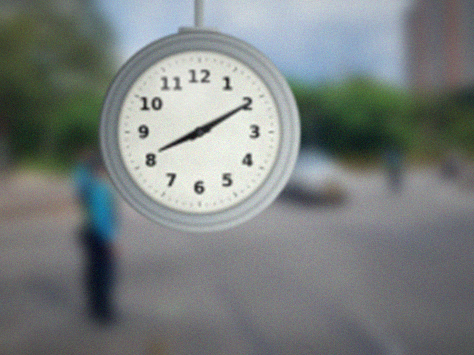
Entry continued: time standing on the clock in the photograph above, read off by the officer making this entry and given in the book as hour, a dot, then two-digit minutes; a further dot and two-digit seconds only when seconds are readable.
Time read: 8.10
